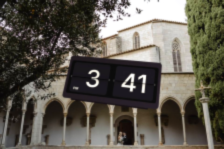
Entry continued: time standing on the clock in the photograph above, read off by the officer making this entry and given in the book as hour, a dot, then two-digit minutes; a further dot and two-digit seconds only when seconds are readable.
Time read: 3.41
